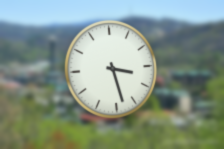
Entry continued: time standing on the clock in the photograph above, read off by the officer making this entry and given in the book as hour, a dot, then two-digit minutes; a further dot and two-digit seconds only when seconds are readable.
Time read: 3.28
